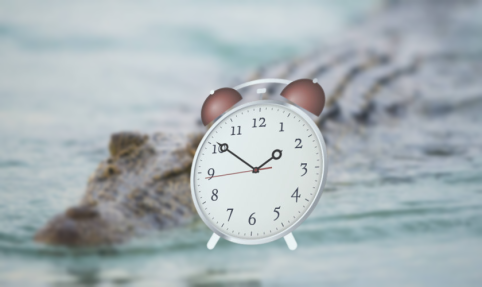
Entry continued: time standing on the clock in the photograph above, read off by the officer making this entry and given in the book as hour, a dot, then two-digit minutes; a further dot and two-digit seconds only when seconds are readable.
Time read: 1.50.44
